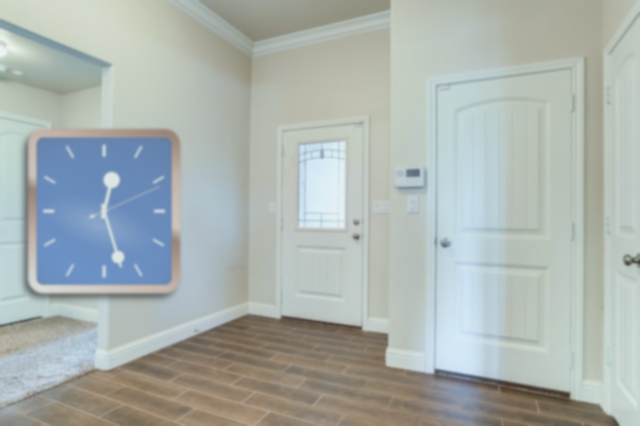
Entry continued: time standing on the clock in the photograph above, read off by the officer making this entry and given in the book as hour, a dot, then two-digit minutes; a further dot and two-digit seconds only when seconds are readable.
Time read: 12.27.11
